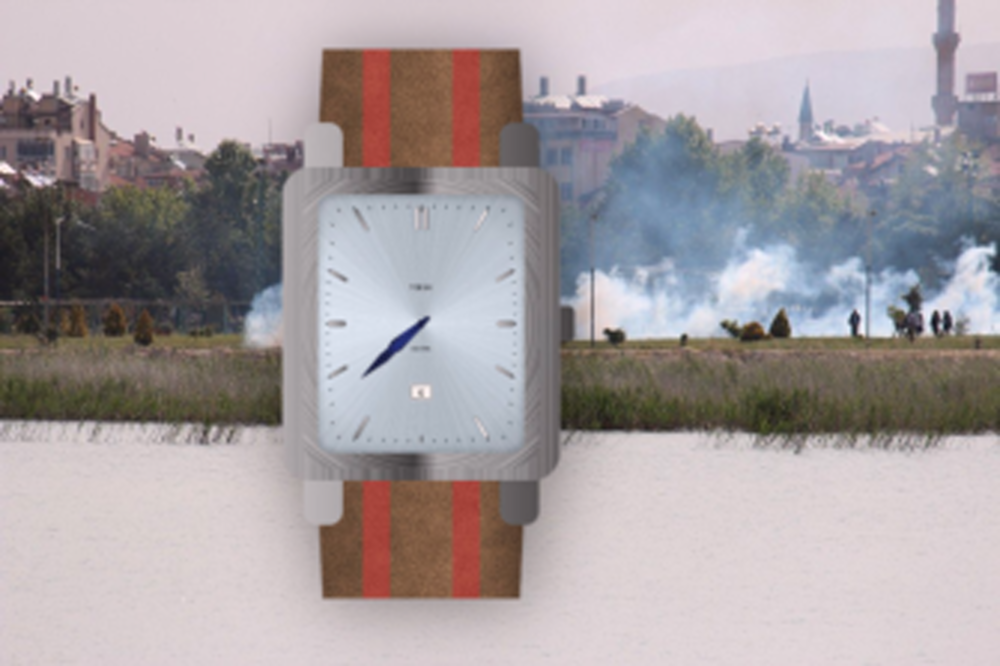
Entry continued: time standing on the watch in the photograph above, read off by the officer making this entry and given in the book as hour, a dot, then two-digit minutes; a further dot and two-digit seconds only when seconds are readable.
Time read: 7.38
